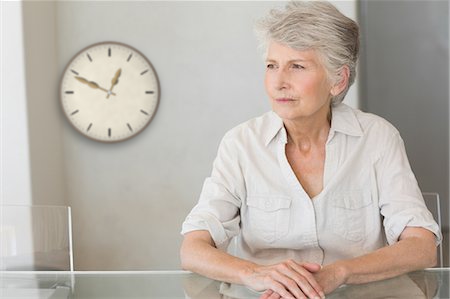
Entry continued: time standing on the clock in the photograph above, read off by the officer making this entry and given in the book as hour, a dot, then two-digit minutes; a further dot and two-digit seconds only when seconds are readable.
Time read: 12.49
